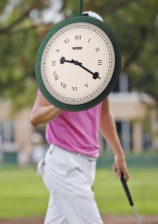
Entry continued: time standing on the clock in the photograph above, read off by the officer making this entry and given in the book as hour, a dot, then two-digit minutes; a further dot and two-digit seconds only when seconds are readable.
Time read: 9.20
